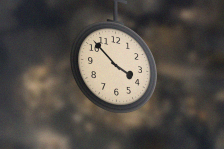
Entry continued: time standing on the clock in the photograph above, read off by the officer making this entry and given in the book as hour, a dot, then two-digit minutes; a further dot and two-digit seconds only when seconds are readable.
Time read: 3.52
